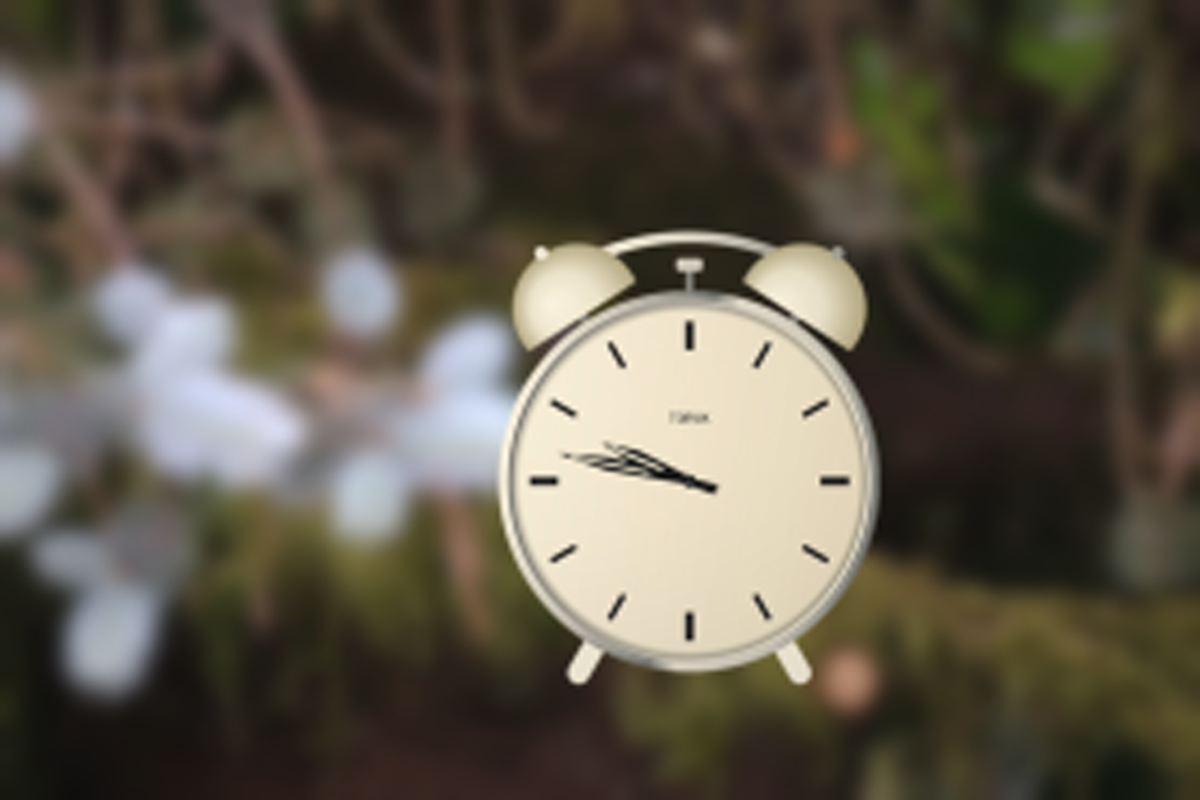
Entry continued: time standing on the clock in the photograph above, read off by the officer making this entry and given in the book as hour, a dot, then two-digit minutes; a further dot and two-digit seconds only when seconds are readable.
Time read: 9.47
